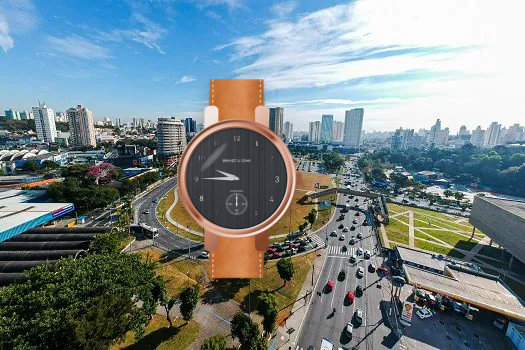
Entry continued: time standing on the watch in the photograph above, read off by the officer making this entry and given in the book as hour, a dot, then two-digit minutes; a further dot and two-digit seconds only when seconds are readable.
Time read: 9.45
